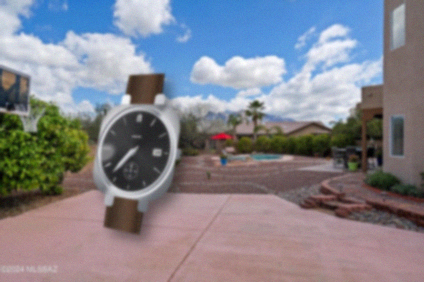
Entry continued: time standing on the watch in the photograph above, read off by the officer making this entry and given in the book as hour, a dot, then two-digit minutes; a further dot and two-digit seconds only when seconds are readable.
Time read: 7.37
